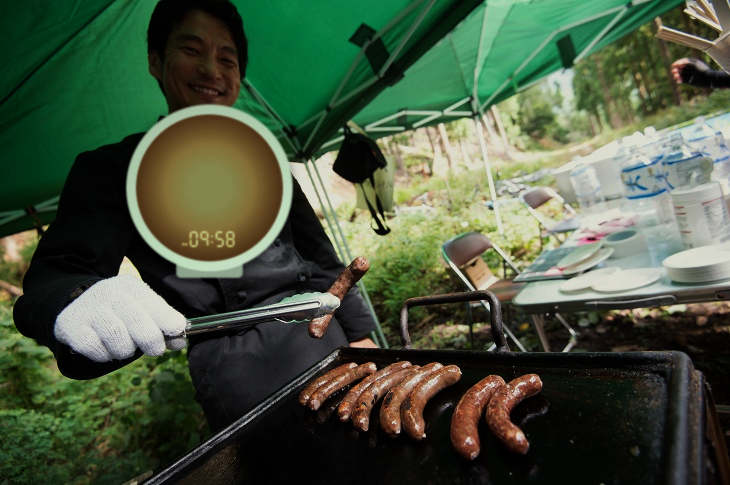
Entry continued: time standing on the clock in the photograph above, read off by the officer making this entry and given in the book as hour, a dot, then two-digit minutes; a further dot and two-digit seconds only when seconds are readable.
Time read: 9.58
